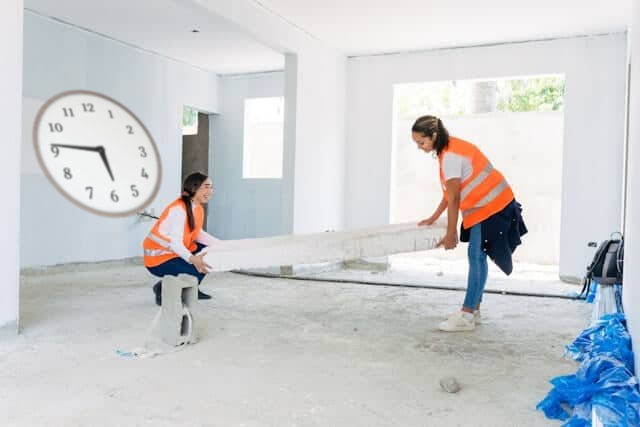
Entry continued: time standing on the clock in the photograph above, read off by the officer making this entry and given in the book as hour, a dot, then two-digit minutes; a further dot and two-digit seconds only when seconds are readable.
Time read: 5.46
